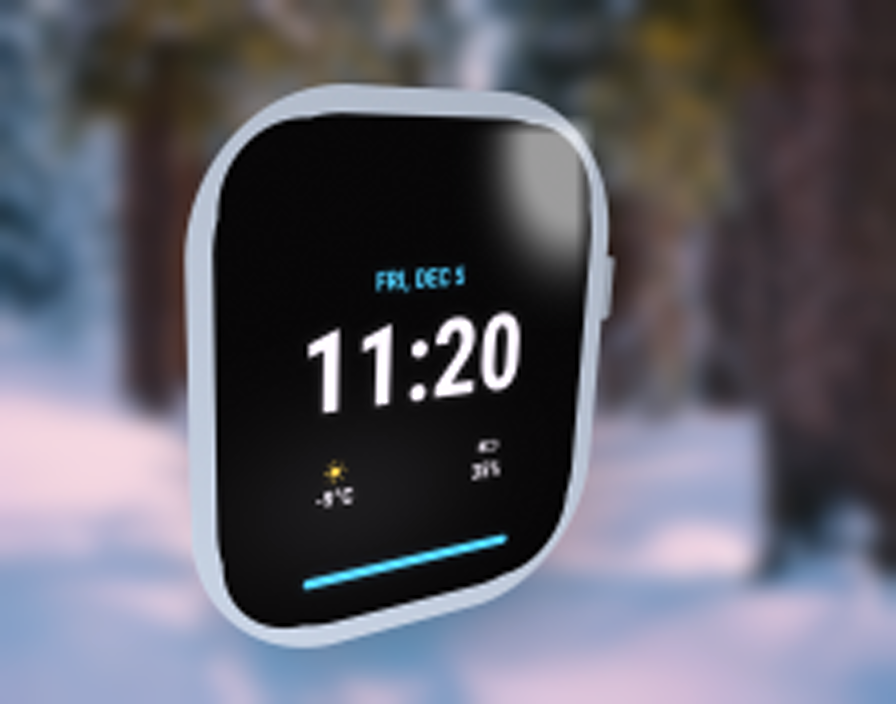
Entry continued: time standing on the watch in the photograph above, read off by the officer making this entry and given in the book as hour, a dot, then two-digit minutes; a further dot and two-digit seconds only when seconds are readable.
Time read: 11.20
